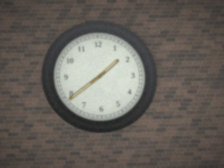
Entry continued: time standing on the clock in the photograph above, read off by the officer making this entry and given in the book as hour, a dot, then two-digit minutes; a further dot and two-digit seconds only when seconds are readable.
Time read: 1.39
